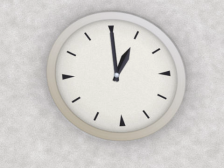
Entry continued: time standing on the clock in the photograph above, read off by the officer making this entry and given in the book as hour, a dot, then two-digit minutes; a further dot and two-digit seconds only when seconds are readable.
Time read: 1.00
